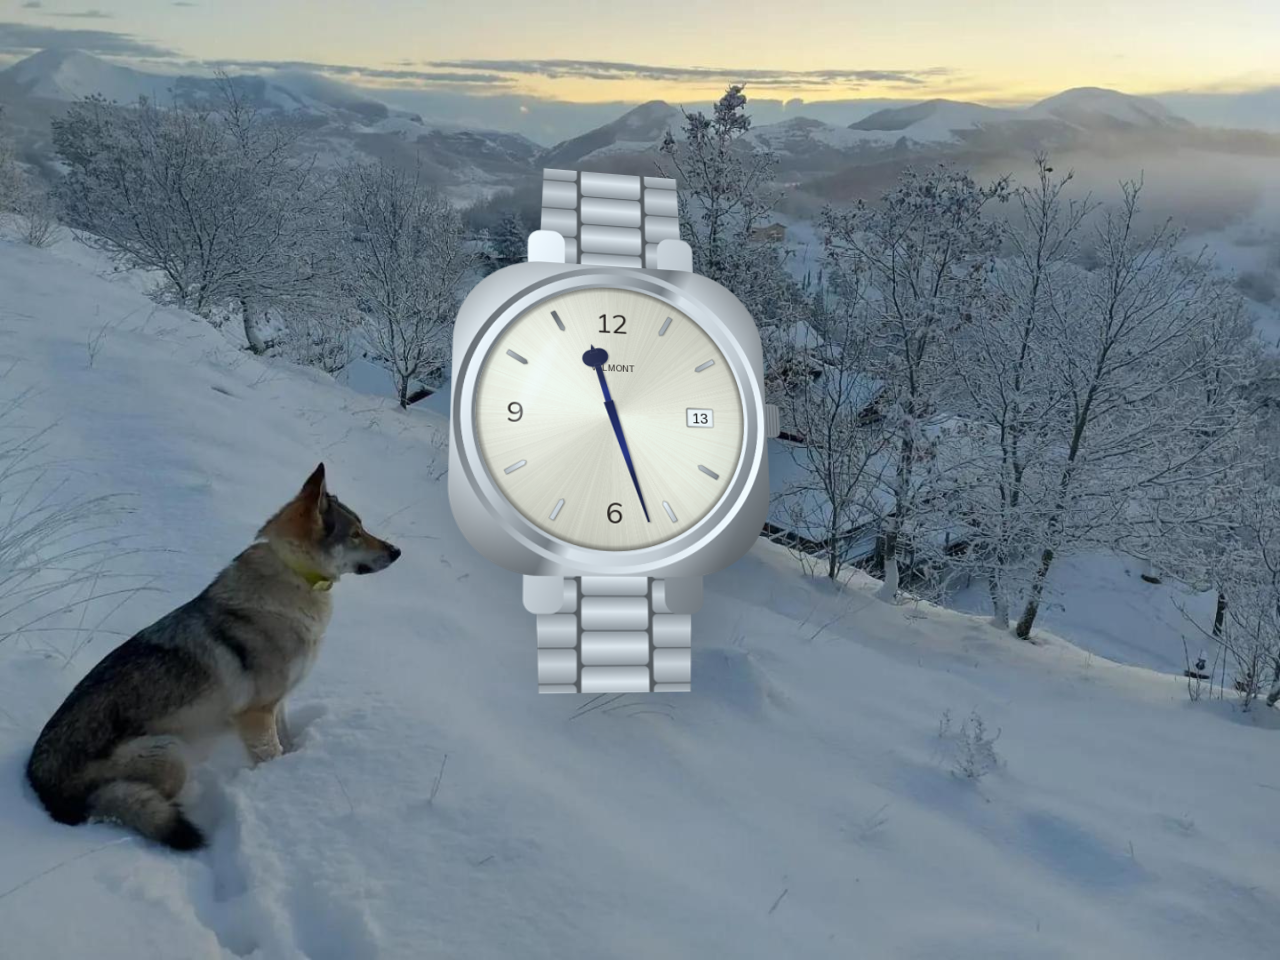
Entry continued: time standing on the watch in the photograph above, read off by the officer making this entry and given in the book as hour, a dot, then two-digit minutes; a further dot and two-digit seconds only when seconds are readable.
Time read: 11.27
